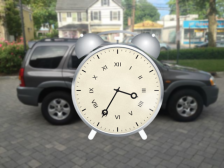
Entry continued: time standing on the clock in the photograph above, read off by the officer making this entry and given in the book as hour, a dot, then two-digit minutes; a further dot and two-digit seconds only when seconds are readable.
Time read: 3.35
